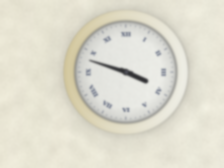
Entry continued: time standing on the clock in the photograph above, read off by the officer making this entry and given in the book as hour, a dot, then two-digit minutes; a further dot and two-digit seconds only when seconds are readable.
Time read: 3.48
